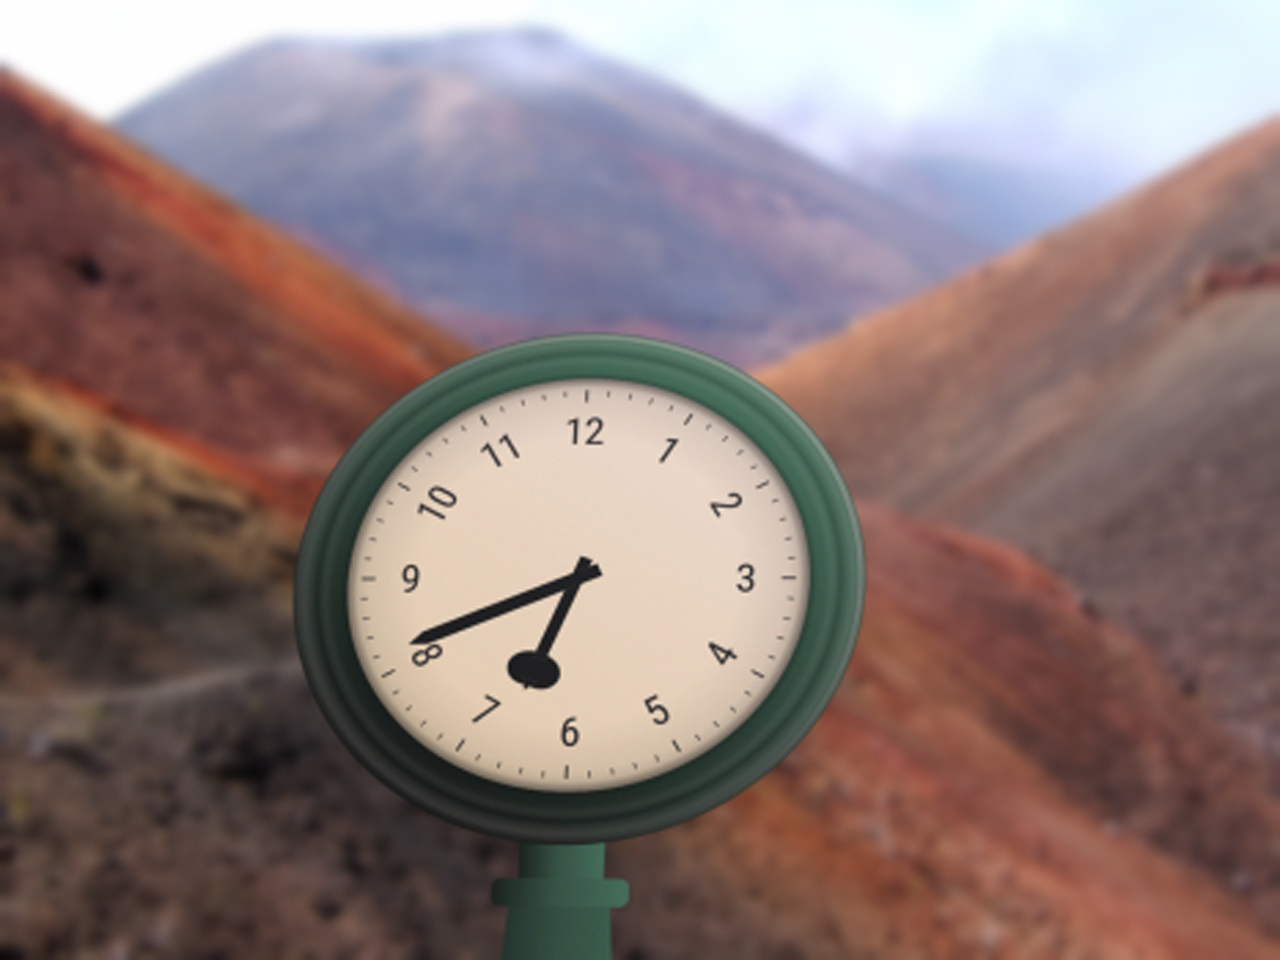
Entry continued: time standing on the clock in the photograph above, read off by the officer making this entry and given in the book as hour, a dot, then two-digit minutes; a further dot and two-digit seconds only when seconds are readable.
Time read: 6.41
